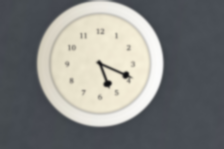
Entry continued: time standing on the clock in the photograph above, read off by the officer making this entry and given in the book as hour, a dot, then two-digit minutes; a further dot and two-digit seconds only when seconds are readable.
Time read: 5.19
